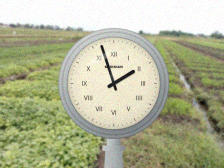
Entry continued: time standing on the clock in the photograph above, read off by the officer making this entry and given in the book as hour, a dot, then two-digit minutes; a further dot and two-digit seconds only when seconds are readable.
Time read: 1.57
